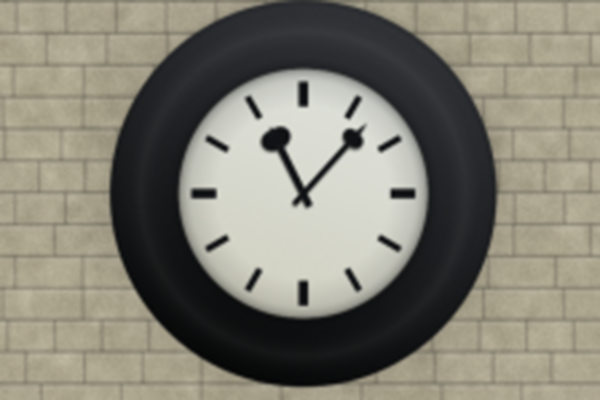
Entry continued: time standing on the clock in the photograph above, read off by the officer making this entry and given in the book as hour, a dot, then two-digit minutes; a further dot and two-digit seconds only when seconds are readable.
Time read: 11.07
